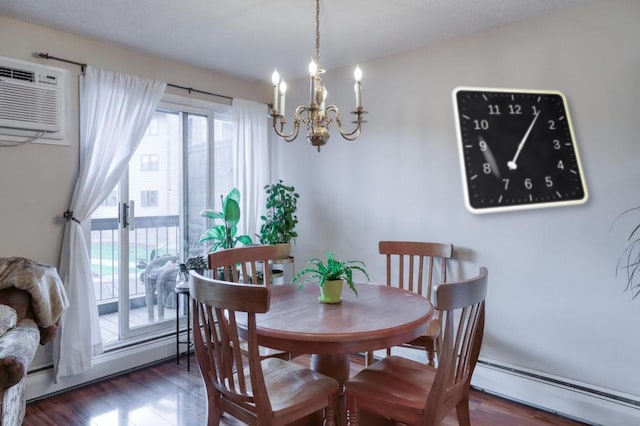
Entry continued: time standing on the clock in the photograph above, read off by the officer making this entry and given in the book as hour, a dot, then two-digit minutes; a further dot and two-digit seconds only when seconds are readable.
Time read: 7.06
